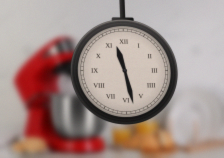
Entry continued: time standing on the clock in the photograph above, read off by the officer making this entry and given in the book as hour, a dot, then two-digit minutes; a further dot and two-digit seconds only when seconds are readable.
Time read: 11.28
